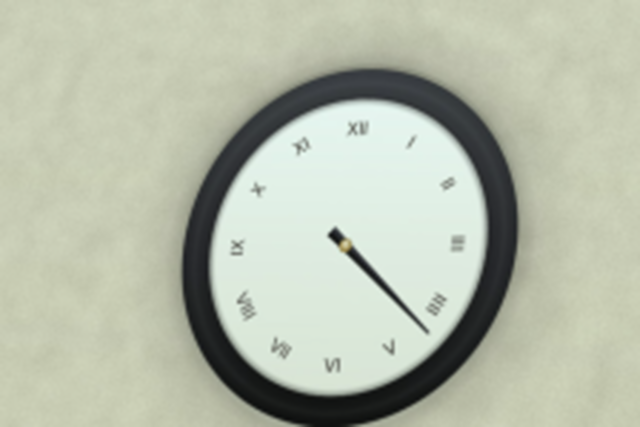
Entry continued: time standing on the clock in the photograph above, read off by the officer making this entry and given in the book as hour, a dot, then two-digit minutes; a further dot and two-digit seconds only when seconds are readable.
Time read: 4.22
